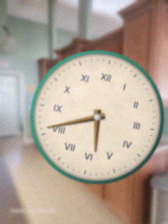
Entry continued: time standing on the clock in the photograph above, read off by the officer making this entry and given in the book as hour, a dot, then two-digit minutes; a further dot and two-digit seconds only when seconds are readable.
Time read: 5.41
